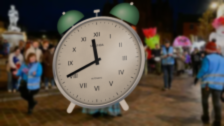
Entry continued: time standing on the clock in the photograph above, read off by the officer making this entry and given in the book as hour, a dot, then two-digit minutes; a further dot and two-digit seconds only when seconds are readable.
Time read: 11.41
